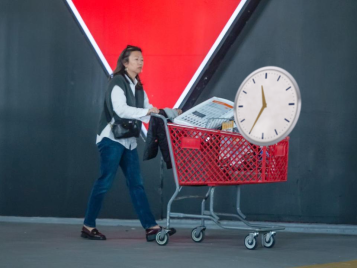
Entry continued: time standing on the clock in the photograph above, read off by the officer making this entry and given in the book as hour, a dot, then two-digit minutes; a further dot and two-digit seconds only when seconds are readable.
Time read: 11.35
